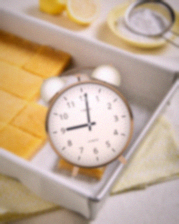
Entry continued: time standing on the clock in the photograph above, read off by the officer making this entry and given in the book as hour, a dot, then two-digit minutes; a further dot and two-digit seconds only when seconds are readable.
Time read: 9.01
